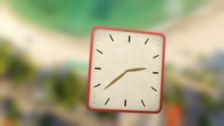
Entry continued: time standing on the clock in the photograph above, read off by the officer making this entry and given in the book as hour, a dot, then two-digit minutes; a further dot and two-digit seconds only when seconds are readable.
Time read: 2.38
